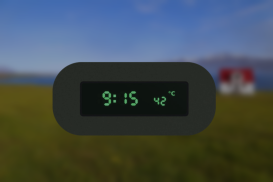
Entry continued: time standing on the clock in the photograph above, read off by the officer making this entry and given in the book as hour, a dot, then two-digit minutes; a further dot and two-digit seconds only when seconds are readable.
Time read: 9.15
